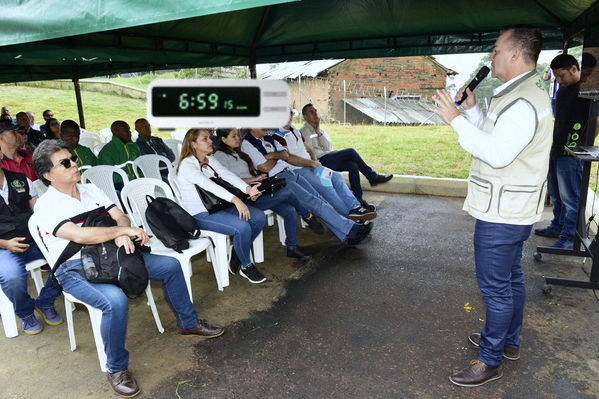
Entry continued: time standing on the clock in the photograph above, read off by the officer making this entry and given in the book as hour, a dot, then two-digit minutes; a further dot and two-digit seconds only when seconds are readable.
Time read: 6.59
